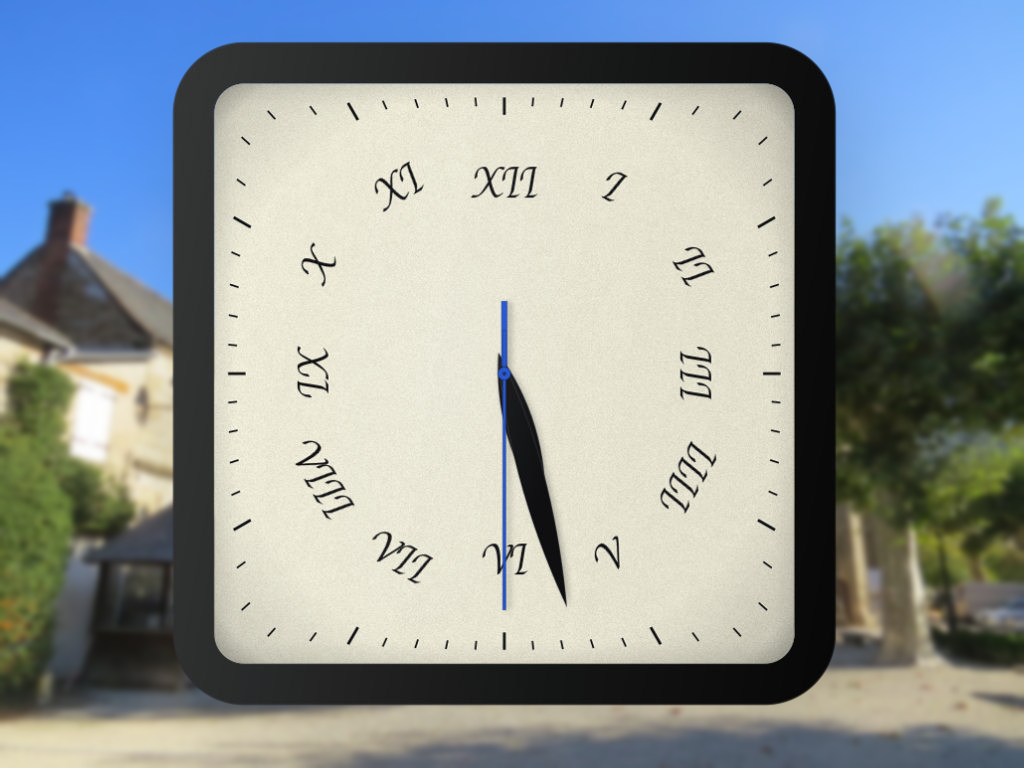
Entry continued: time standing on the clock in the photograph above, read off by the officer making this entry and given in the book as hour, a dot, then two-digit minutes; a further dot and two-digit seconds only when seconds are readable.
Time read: 5.27.30
